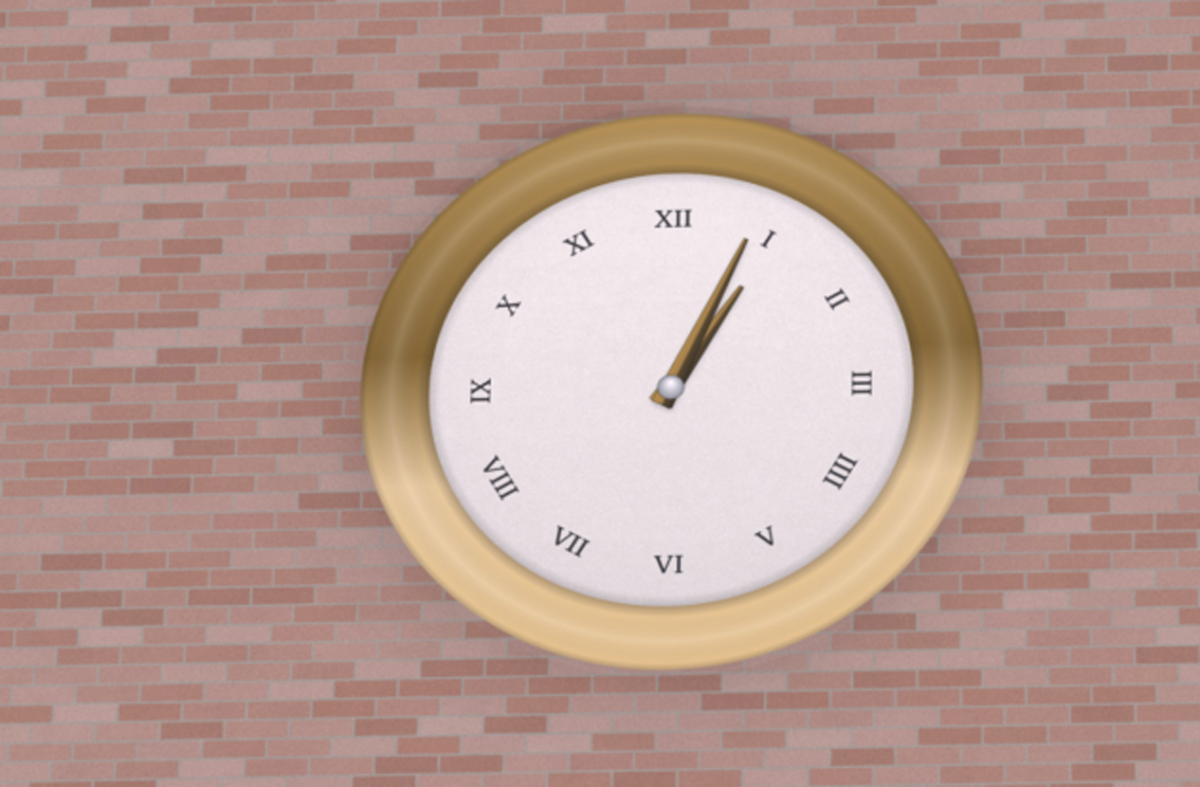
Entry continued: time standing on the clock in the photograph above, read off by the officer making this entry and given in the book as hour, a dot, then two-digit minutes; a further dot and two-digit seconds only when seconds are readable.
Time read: 1.04
